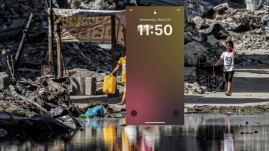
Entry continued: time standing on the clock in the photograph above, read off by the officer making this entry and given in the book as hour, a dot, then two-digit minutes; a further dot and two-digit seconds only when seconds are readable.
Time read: 11.50
